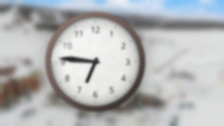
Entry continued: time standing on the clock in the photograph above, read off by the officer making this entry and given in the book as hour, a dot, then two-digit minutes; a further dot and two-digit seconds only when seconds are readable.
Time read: 6.46
